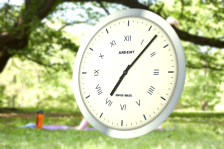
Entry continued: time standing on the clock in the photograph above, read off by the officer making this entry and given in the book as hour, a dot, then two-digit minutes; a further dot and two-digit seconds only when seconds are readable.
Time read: 7.07
